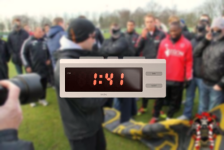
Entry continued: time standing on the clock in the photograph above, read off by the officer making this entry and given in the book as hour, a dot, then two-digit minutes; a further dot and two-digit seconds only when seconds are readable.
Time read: 1.41
